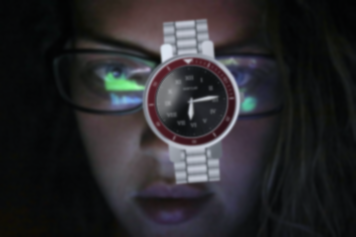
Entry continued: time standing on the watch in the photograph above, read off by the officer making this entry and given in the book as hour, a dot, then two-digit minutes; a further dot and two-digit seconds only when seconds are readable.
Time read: 6.14
